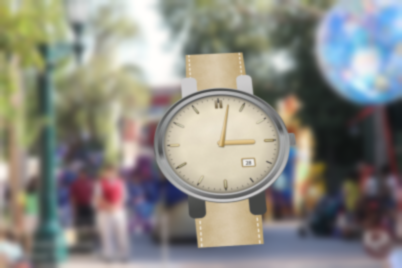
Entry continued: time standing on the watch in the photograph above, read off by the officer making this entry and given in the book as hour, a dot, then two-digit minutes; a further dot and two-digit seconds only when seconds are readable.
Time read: 3.02
